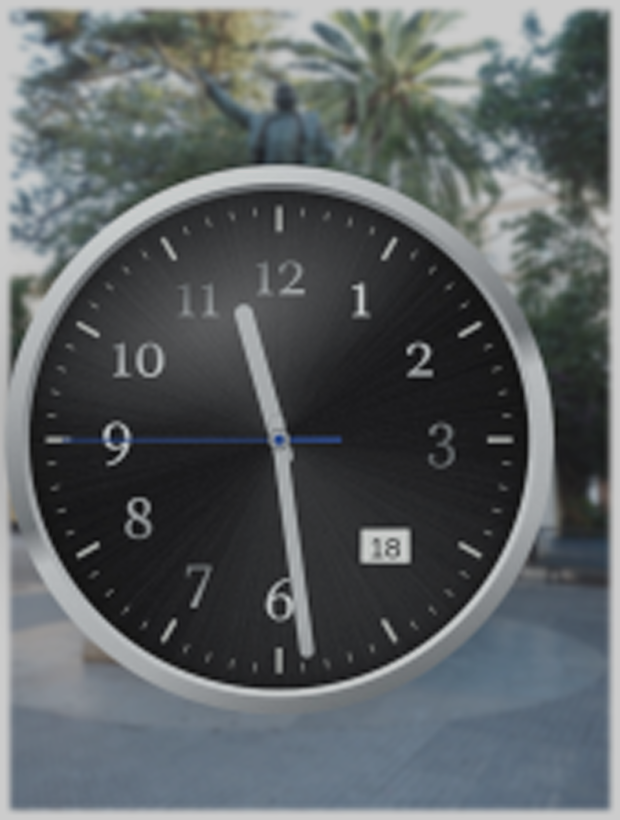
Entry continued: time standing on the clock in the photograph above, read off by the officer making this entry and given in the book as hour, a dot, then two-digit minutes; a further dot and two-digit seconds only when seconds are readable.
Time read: 11.28.45
